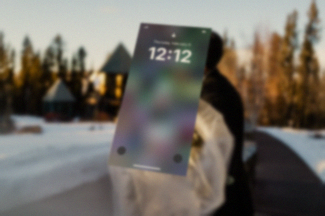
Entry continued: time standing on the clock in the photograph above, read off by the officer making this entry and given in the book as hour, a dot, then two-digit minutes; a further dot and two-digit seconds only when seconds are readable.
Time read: 12.12
